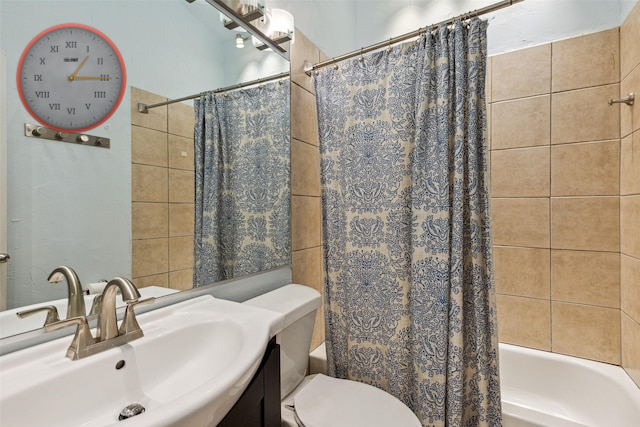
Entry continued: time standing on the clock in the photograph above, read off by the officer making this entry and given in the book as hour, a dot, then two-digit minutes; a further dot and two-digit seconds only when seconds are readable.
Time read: 1.15
